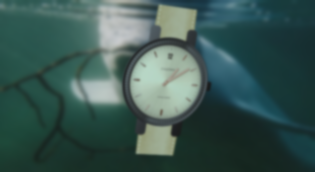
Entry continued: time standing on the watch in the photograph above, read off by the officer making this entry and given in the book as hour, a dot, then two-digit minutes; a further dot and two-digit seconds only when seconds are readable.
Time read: 1.09
